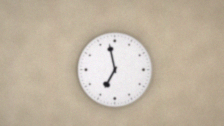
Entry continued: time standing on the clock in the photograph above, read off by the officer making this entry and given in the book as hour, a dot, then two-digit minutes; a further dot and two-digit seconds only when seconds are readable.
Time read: 6.58
